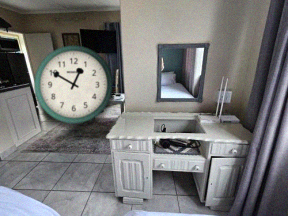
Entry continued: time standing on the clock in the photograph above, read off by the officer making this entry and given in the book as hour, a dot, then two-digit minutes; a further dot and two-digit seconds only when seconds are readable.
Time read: 12.50
